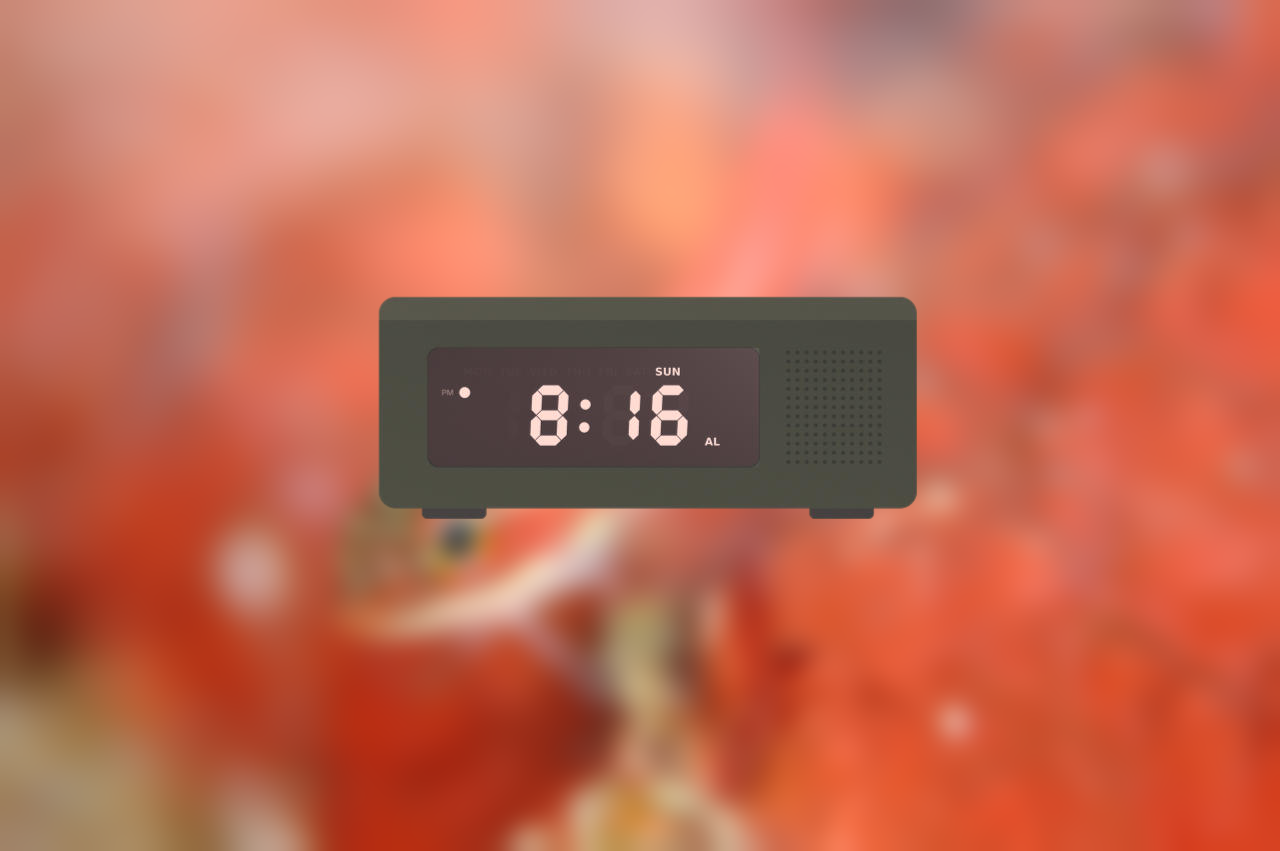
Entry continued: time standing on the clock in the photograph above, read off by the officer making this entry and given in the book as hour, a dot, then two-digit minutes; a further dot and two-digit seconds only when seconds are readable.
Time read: 8.16
